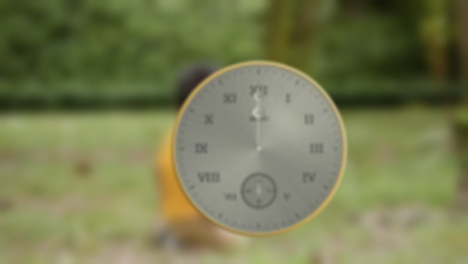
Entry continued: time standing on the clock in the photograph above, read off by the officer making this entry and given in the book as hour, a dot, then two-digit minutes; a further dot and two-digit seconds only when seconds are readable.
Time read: 12.00
